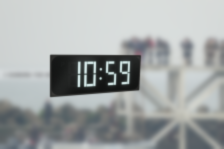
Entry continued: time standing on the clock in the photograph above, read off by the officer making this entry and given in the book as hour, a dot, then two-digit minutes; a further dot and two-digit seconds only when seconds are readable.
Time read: 10.59
